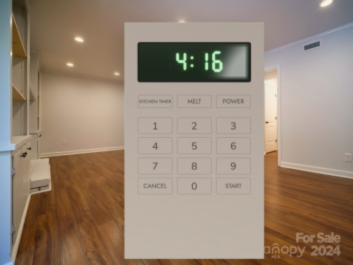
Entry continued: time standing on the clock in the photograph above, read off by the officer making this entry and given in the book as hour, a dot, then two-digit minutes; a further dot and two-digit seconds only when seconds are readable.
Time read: 4.16
